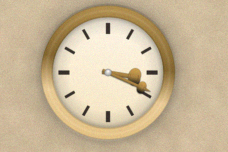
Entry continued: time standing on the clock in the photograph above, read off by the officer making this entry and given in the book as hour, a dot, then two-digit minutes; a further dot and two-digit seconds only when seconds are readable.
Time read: 3.19
